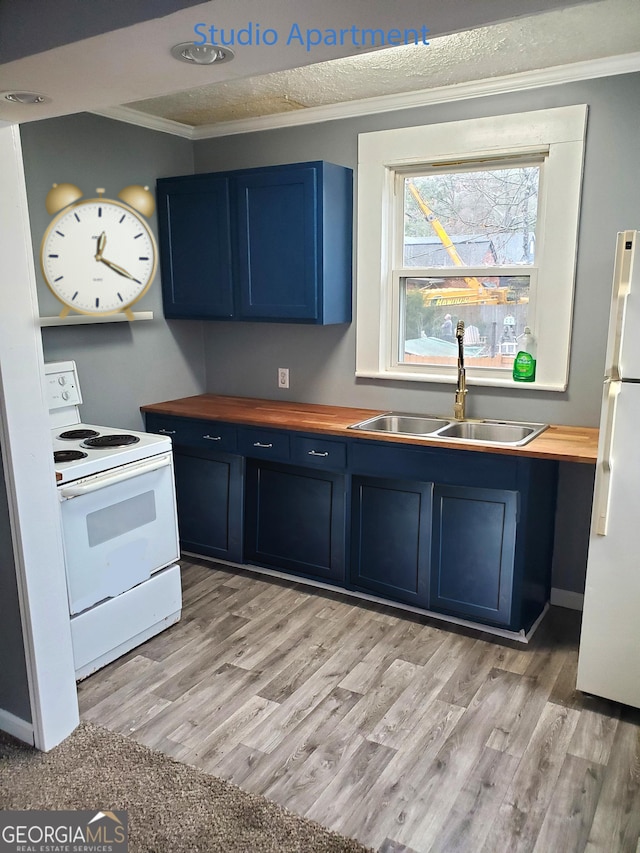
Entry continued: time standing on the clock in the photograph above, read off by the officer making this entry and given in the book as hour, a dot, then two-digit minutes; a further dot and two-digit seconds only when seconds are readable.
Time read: 12.20
